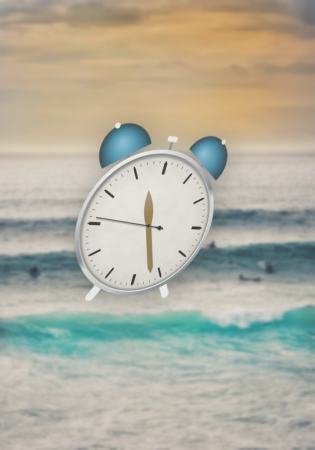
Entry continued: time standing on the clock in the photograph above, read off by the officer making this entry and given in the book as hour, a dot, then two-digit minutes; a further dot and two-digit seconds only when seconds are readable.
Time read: 11.26.46
